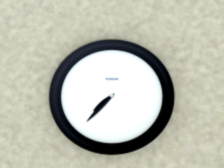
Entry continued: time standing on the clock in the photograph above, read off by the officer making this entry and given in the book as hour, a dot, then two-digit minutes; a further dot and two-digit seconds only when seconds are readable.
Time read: 7.37
